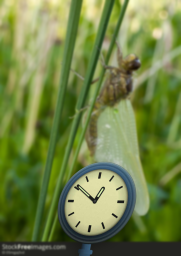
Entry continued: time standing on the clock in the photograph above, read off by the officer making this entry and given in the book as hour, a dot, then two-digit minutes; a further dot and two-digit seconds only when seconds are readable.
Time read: 12.51
